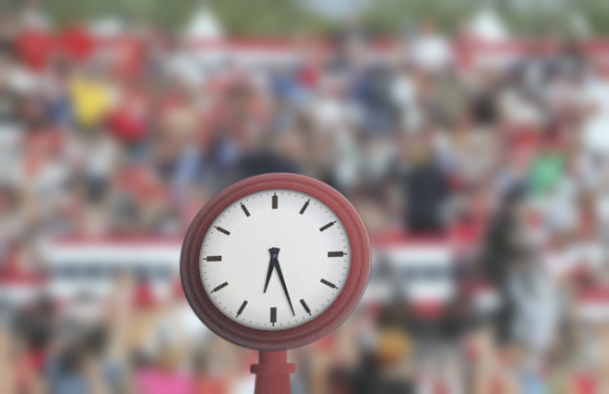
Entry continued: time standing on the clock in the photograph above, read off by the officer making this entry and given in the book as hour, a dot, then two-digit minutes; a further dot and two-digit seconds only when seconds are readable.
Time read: 6.27
